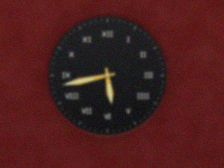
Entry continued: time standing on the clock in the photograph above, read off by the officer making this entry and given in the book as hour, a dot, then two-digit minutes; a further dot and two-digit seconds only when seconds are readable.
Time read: 5.43
